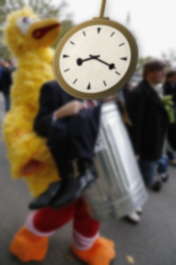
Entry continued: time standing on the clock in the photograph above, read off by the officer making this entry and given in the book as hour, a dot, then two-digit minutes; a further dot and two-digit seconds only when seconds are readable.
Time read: 8.19
